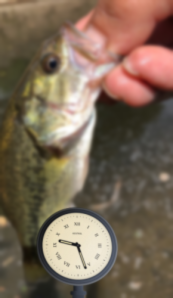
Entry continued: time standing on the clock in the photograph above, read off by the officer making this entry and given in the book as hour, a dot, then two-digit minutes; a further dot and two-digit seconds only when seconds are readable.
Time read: 9.27
